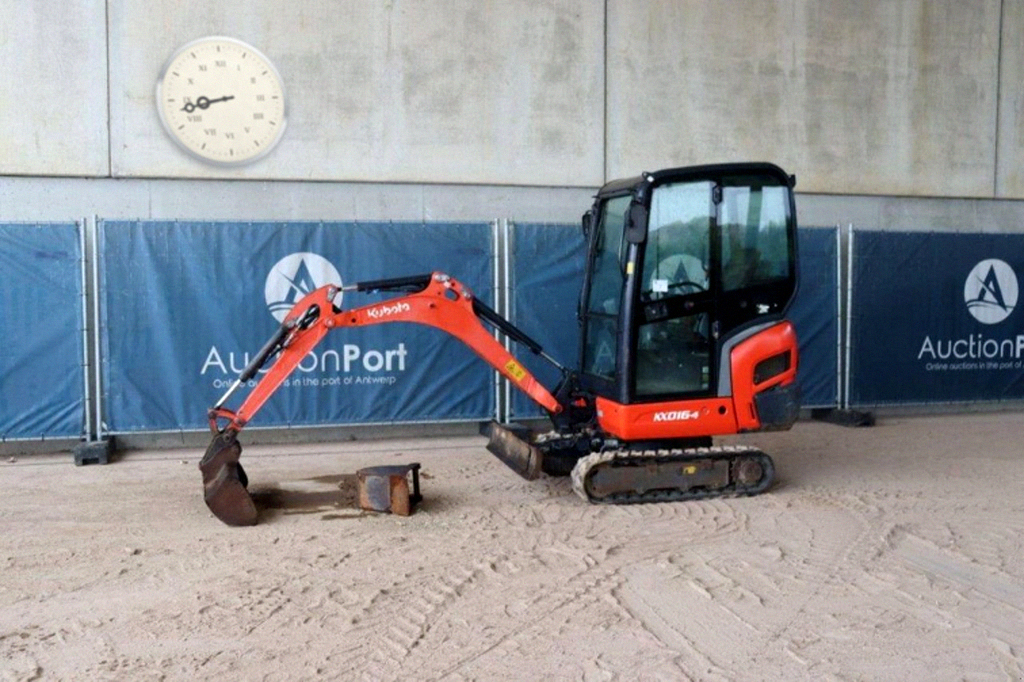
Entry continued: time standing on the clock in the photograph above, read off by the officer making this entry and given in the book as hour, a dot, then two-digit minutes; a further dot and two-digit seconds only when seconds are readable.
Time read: 8.43
